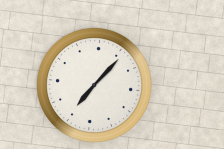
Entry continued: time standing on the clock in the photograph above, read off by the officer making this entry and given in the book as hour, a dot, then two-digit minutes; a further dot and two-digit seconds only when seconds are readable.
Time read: 7.06
